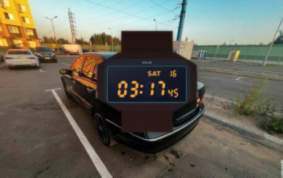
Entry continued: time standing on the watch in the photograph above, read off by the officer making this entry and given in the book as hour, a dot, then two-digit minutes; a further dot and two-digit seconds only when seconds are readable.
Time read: 3.17
